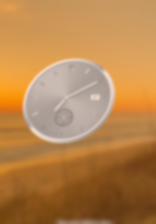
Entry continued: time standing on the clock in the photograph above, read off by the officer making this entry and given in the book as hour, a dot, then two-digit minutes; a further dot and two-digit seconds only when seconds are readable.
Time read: 7.10
